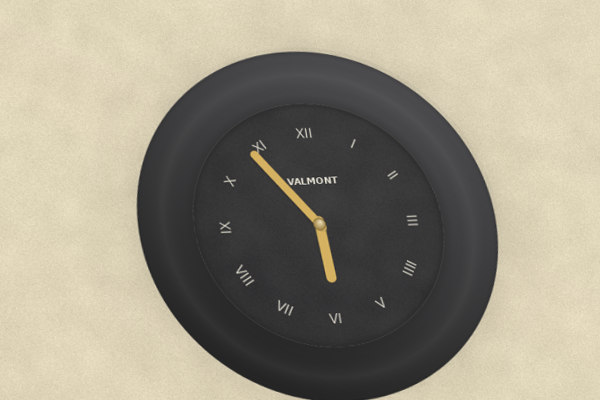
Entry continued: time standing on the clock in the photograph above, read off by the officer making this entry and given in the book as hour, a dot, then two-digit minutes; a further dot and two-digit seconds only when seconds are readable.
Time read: 5.54
